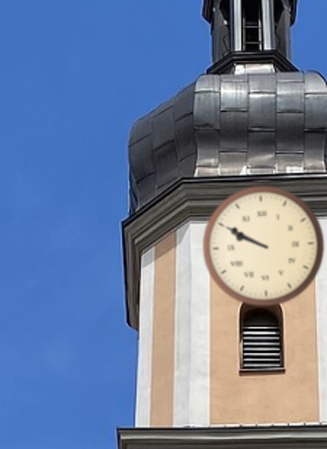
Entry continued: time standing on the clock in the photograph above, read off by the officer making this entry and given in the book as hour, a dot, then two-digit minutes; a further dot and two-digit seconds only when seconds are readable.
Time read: 9.50
